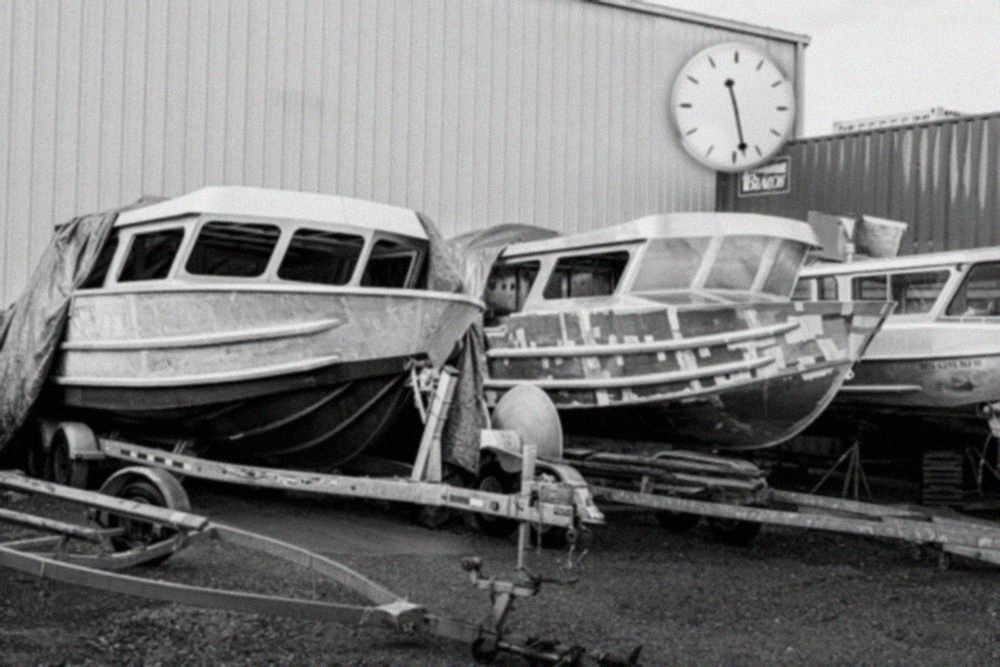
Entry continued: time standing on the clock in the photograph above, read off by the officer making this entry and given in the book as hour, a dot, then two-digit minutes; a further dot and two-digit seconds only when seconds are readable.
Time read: 11.28
